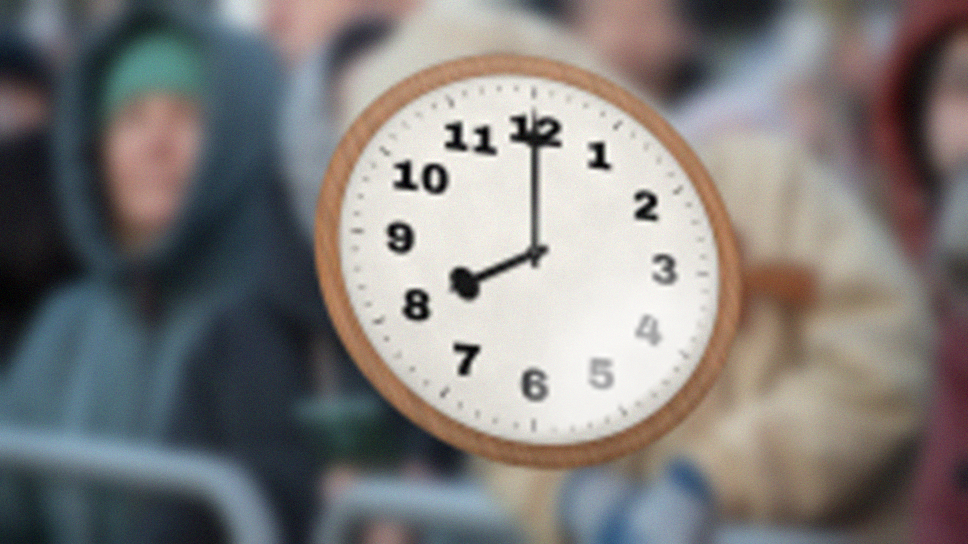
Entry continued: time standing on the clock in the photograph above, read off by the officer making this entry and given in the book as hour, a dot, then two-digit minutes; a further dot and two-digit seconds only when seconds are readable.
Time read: 8.00
